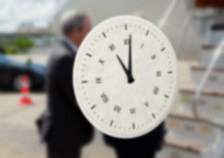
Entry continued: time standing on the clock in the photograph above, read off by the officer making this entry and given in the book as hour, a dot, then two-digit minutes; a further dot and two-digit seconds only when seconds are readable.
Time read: 11.01
